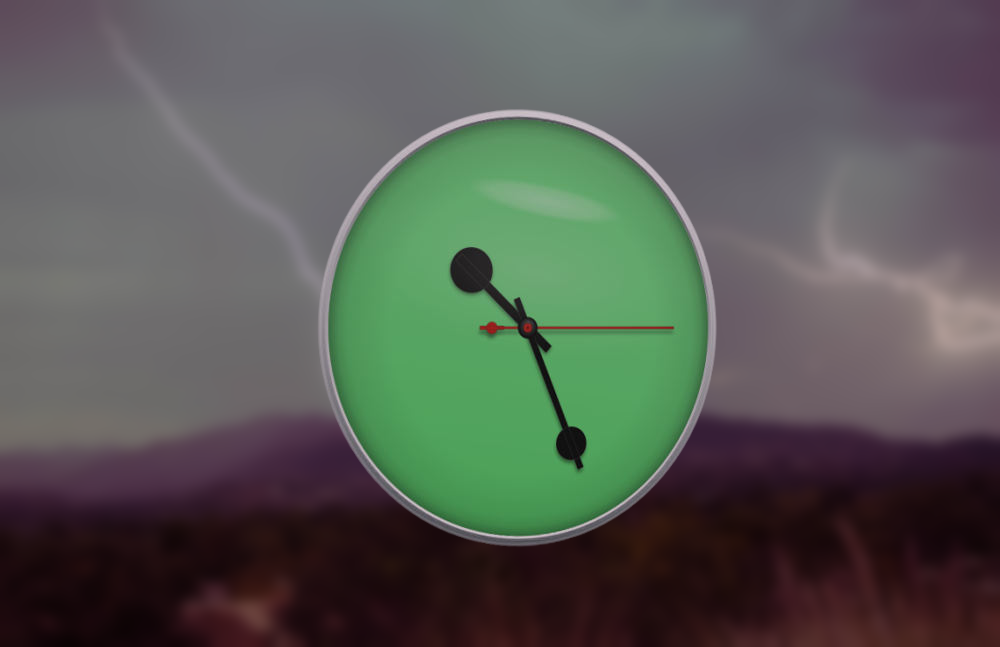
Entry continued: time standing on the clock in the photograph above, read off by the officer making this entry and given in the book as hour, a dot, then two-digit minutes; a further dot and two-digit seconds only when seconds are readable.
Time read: 10.26.15
